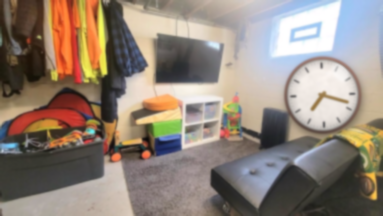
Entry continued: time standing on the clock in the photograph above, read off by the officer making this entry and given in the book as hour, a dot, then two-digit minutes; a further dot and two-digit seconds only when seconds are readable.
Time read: 7.18
